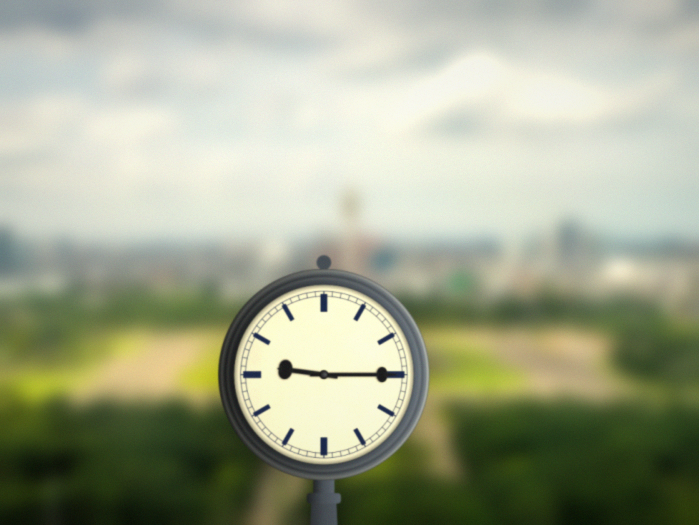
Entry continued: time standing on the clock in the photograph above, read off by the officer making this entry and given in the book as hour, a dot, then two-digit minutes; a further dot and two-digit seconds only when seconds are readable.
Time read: 9.15
